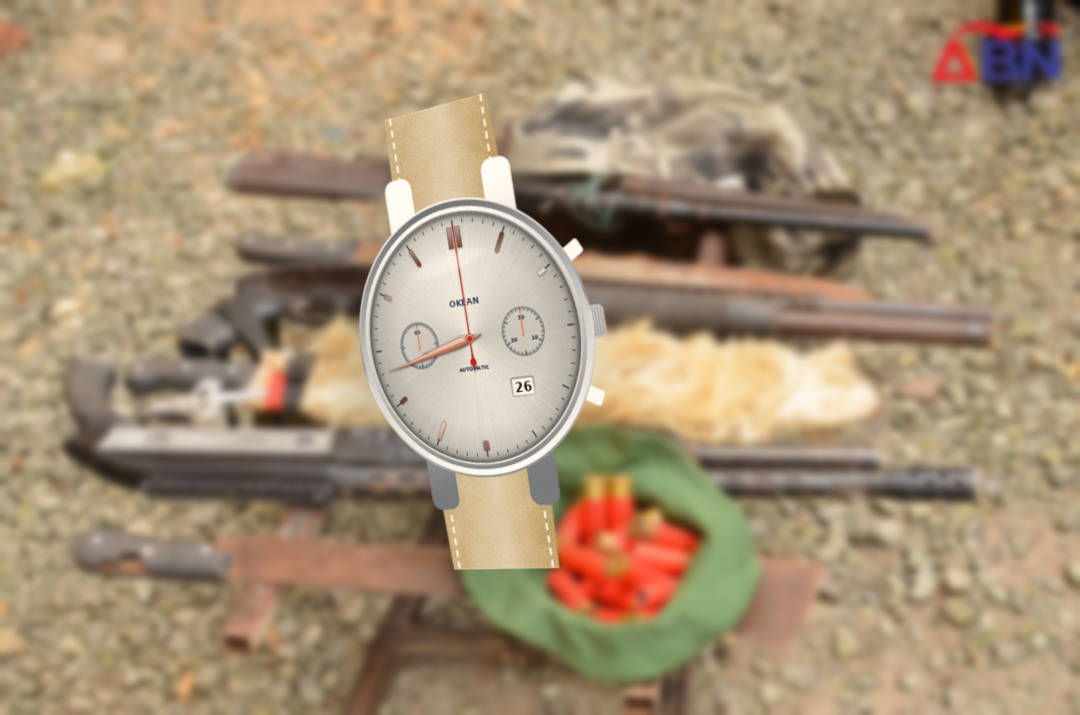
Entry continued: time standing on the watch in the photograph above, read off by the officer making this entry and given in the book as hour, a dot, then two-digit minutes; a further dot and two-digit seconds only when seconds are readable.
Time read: 8.43
